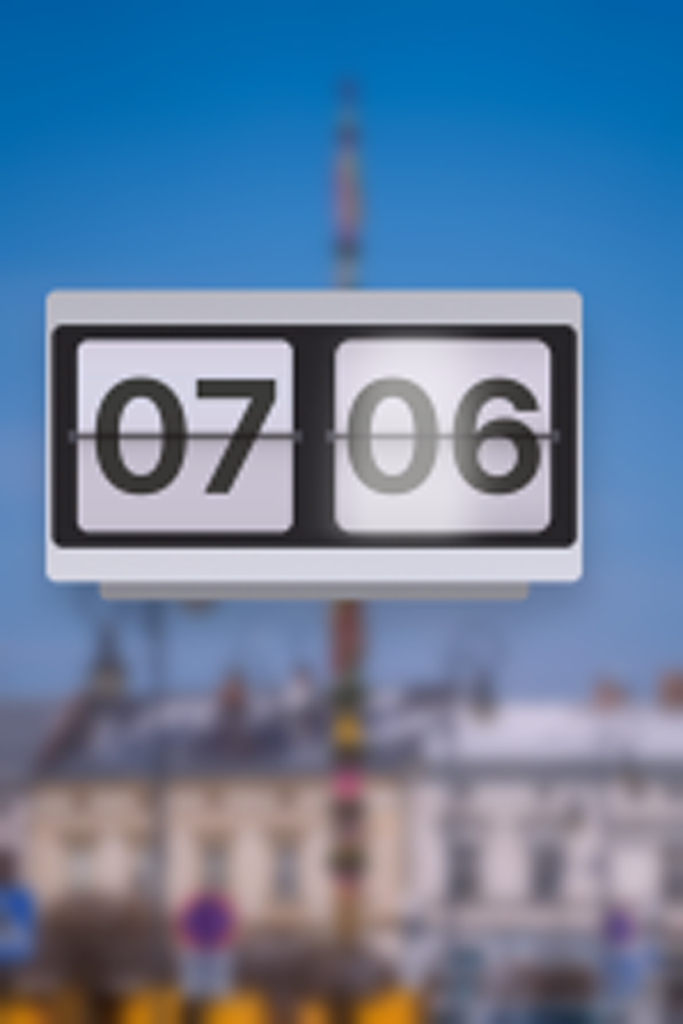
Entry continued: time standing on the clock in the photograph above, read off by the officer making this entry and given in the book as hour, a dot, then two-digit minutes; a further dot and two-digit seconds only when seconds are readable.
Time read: 7.06
